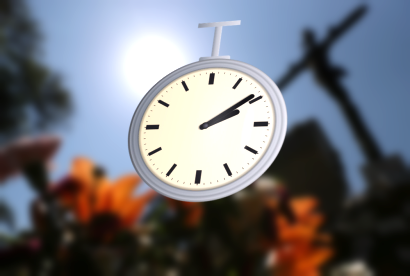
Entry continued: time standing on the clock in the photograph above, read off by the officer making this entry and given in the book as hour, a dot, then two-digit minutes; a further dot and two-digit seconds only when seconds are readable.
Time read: 2.09
